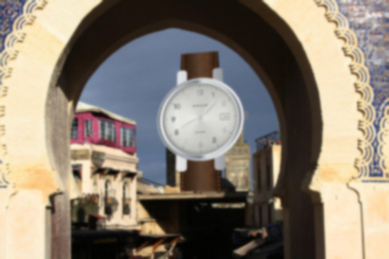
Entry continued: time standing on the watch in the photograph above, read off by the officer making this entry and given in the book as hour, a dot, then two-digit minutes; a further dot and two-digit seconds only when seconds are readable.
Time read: 8.07
